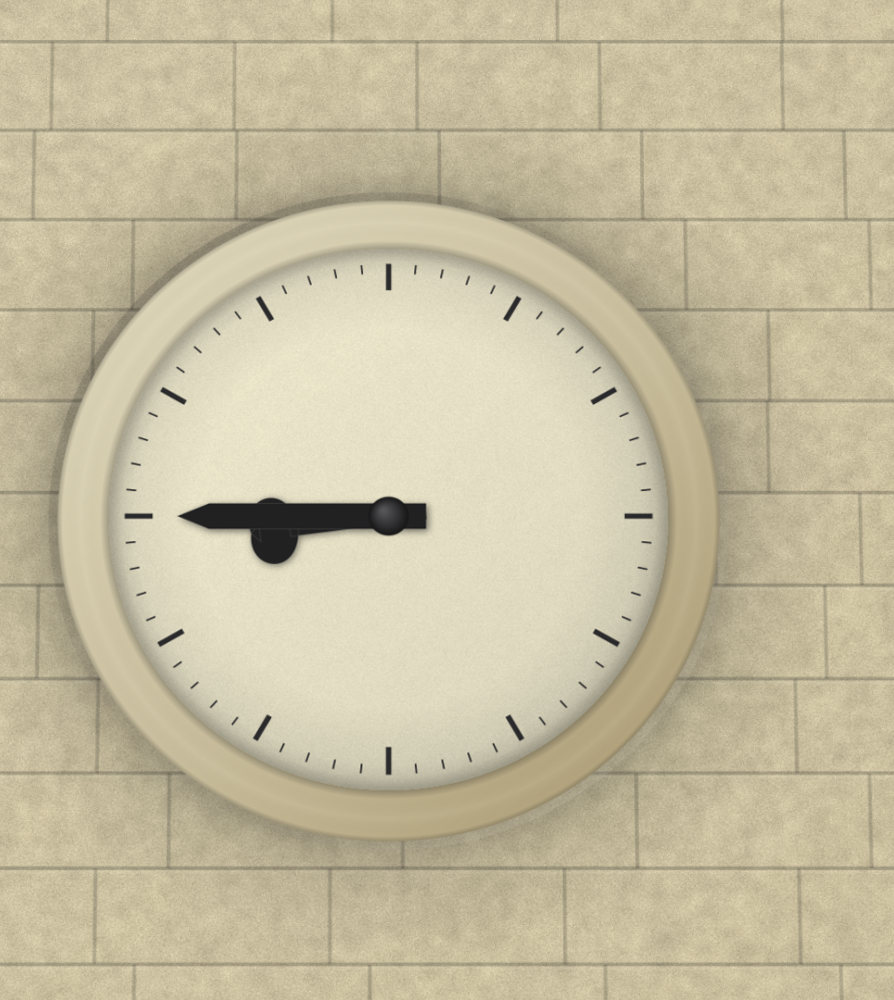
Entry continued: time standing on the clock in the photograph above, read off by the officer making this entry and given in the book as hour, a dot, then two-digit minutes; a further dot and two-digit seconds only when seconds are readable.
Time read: 8.45
